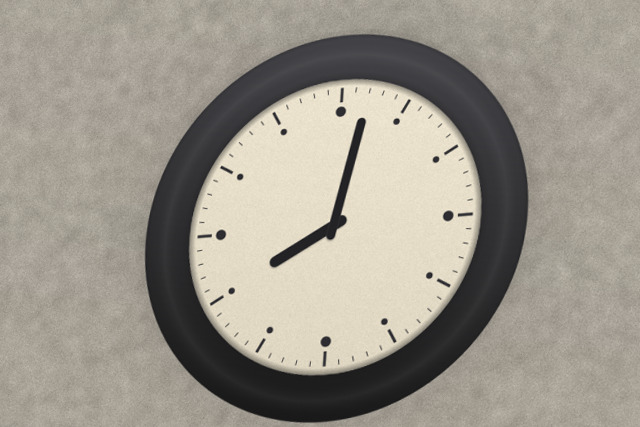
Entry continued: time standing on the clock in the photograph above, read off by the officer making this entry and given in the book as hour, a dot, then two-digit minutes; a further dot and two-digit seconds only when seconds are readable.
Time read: 8.02
